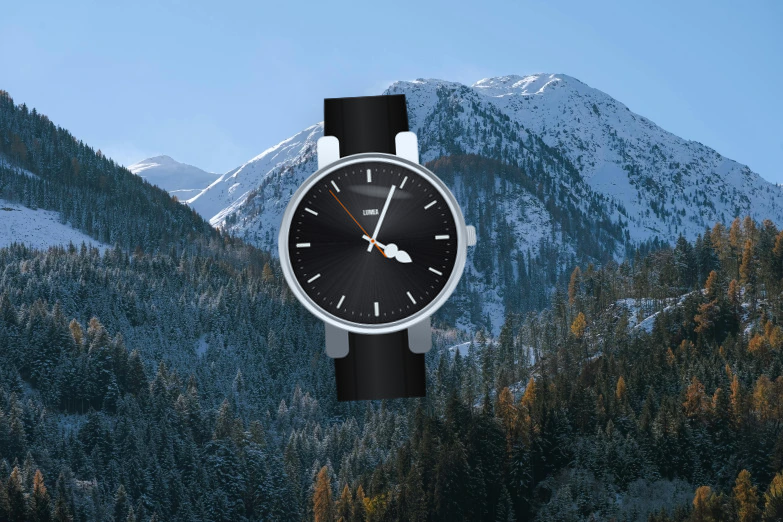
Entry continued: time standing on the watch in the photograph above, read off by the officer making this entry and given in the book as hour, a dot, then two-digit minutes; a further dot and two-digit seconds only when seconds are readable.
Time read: 4.03.54
